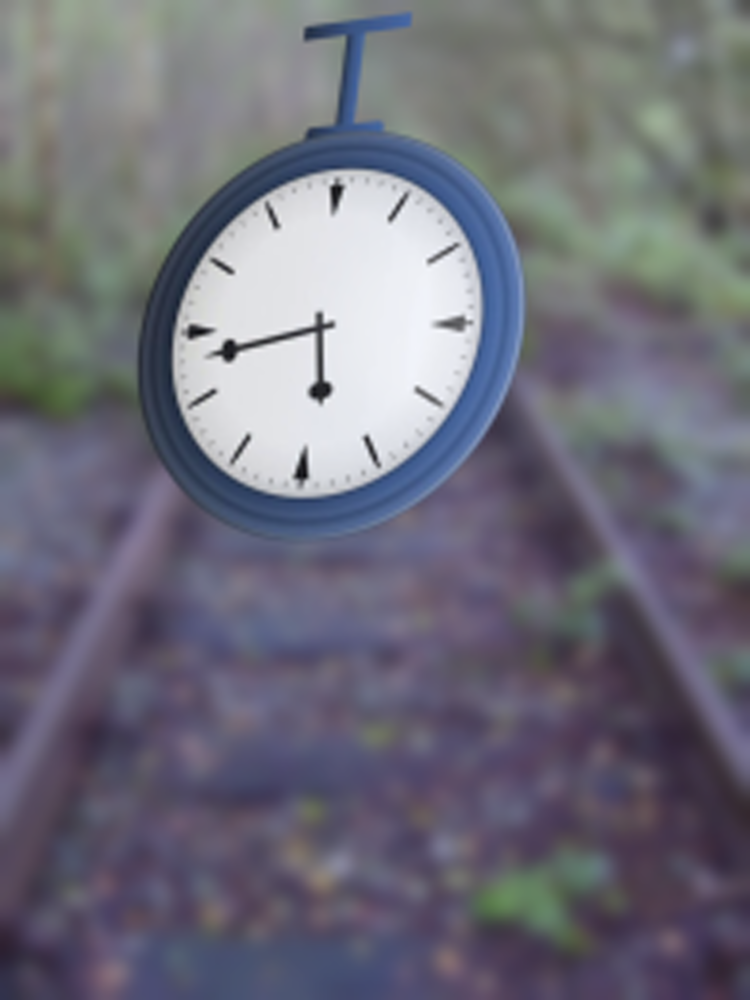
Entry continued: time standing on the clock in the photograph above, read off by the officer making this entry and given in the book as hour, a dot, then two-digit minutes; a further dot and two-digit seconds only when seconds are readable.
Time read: 5.43
